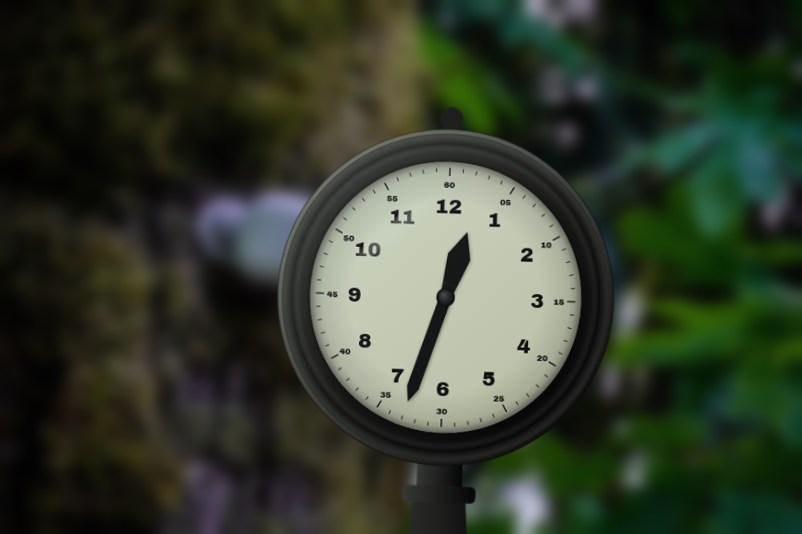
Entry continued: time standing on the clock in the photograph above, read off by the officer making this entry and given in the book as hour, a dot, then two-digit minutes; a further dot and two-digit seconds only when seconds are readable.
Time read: 12.33
